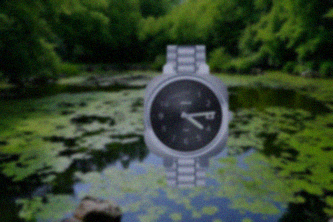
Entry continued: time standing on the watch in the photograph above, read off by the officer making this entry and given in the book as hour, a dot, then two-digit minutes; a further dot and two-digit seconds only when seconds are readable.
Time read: 4.14
